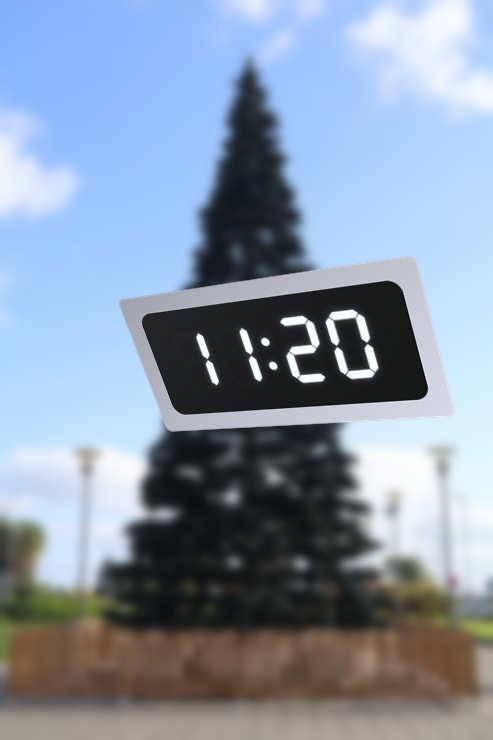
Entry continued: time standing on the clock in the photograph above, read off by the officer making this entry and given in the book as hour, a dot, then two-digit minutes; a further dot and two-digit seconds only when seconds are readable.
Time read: 11.20
